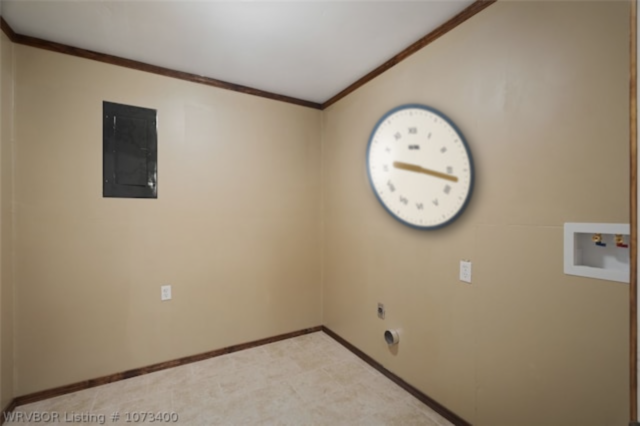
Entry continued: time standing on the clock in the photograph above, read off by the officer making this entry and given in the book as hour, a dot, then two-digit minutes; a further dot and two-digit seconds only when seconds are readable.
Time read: 9.17
